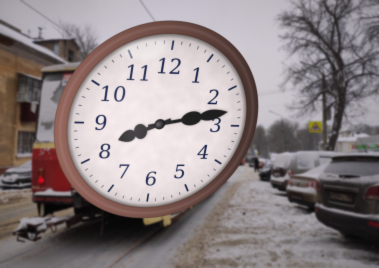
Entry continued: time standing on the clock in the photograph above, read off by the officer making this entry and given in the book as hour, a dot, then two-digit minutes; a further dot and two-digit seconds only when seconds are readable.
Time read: 8.13
